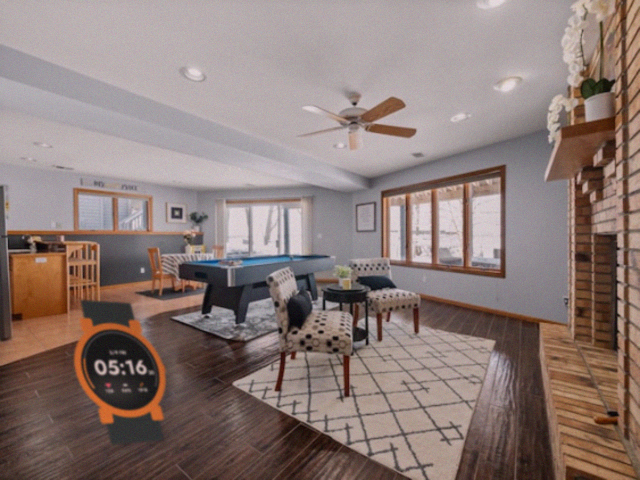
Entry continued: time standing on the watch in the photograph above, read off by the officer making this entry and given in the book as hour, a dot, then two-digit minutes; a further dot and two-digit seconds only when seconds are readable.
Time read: 5.16
